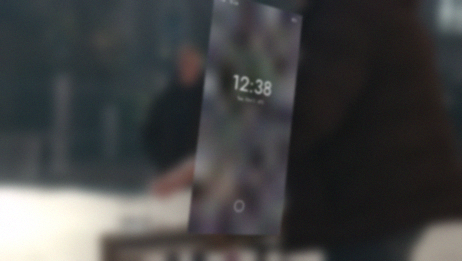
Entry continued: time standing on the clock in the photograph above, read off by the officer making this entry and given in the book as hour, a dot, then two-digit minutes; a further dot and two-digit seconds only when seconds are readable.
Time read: 12.38
